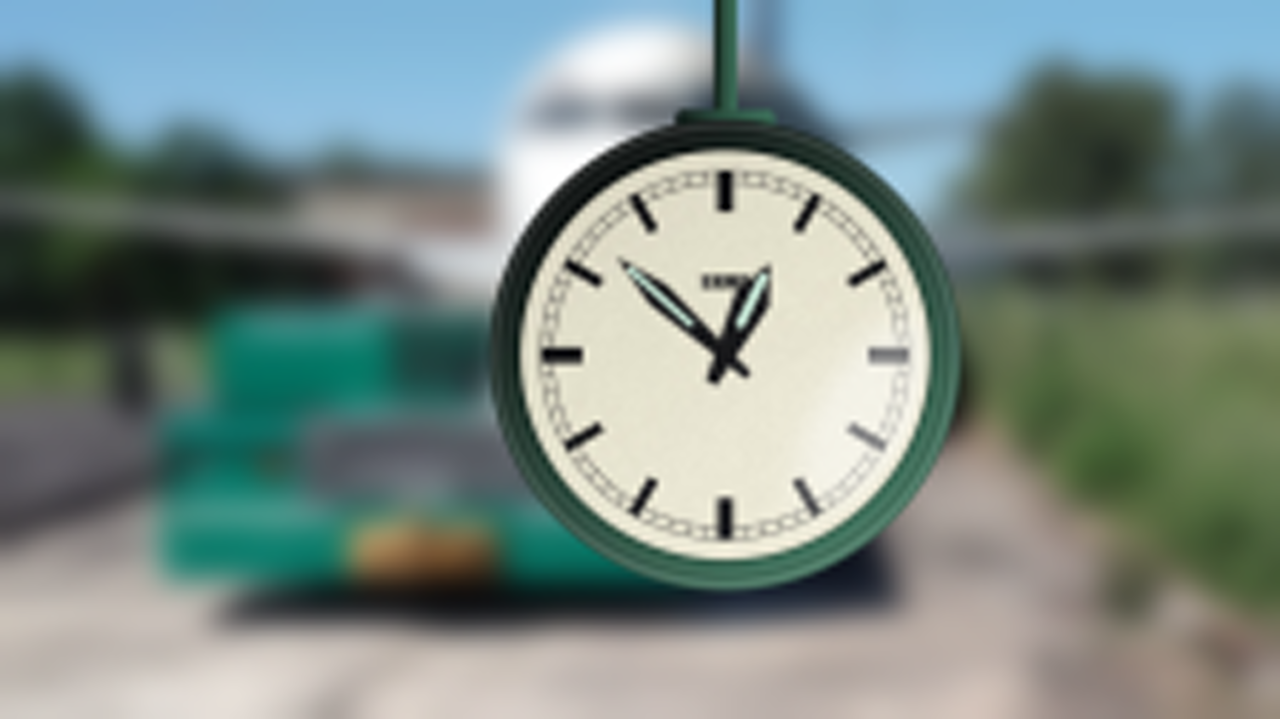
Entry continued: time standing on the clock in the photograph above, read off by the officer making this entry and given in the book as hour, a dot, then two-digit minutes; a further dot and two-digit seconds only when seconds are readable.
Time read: 12.52
